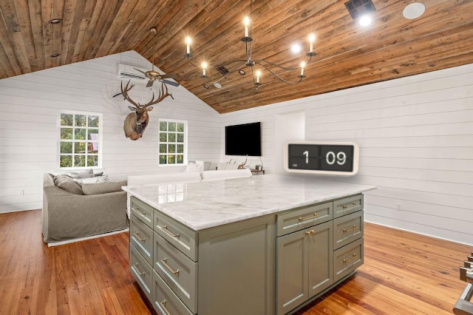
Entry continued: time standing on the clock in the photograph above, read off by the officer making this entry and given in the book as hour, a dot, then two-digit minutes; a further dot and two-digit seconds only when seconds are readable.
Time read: 1.09
